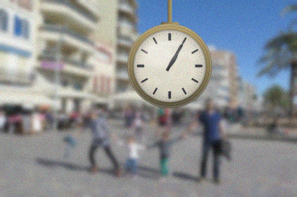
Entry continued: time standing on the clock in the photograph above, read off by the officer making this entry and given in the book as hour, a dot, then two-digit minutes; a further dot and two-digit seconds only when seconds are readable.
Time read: 1.05
